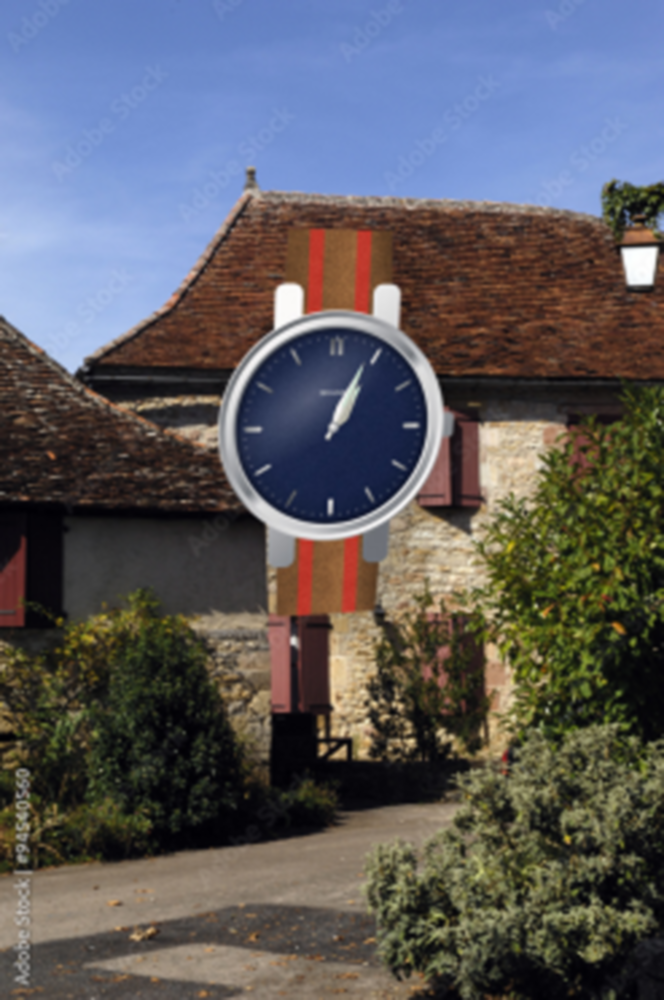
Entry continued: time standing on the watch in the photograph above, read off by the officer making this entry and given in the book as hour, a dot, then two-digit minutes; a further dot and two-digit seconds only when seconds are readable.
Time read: 1.04
